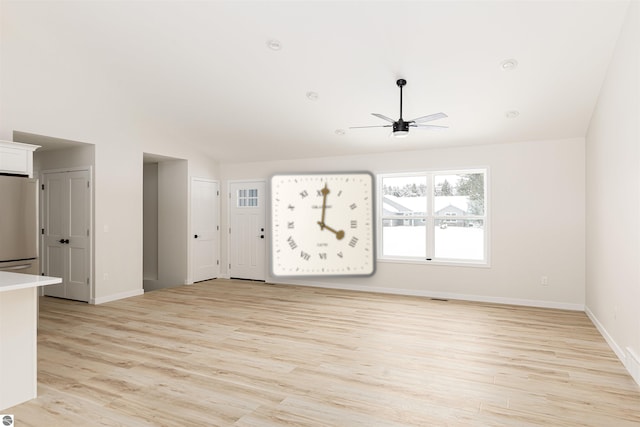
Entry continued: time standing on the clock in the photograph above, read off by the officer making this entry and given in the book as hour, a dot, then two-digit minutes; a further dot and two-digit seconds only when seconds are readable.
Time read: 4.01
